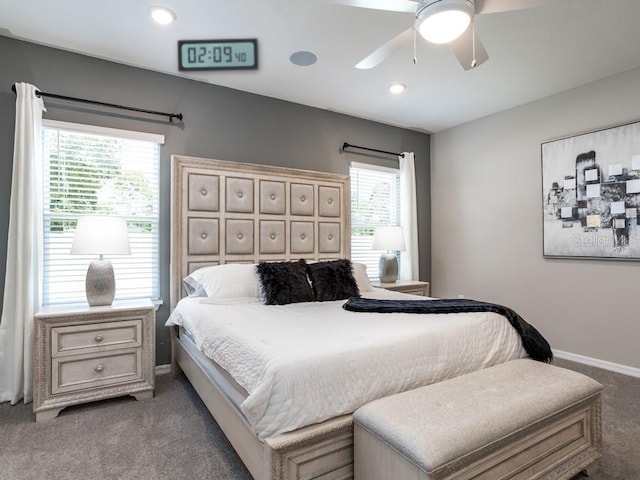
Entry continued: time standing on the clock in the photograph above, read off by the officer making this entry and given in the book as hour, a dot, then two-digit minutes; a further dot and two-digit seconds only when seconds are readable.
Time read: 2.09
